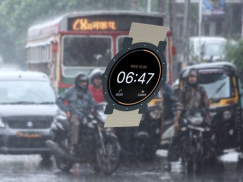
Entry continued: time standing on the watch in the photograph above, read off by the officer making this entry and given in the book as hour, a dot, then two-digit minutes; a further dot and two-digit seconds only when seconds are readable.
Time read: 6.47
